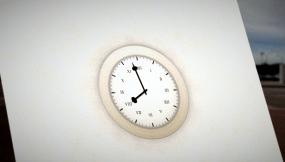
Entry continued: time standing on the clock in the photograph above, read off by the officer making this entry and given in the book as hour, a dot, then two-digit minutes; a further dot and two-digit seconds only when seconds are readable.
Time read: 7.58
